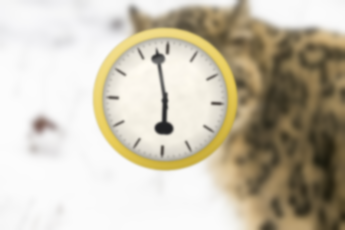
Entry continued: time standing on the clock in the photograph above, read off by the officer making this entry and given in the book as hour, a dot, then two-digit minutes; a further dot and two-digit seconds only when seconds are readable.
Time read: 5.58
